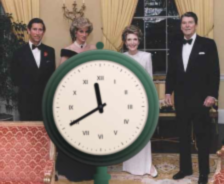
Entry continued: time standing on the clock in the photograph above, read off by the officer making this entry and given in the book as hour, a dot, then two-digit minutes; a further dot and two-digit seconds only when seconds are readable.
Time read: 11.40
